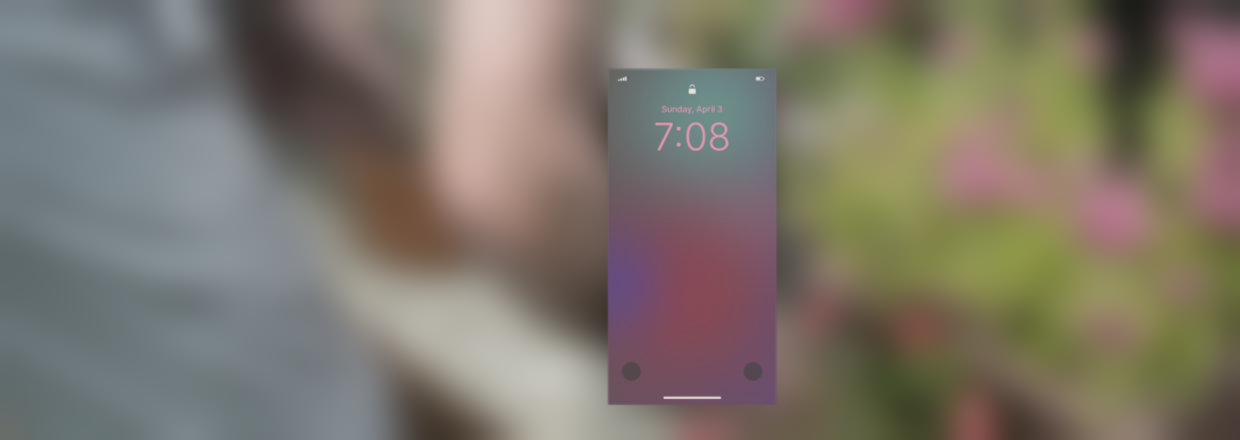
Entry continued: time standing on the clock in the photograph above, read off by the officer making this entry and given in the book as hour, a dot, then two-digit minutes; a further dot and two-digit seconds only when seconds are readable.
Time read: 7.08
